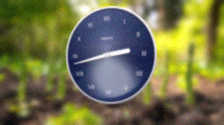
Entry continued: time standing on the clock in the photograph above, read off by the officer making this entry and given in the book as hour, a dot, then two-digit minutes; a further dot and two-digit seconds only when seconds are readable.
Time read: 2.43
